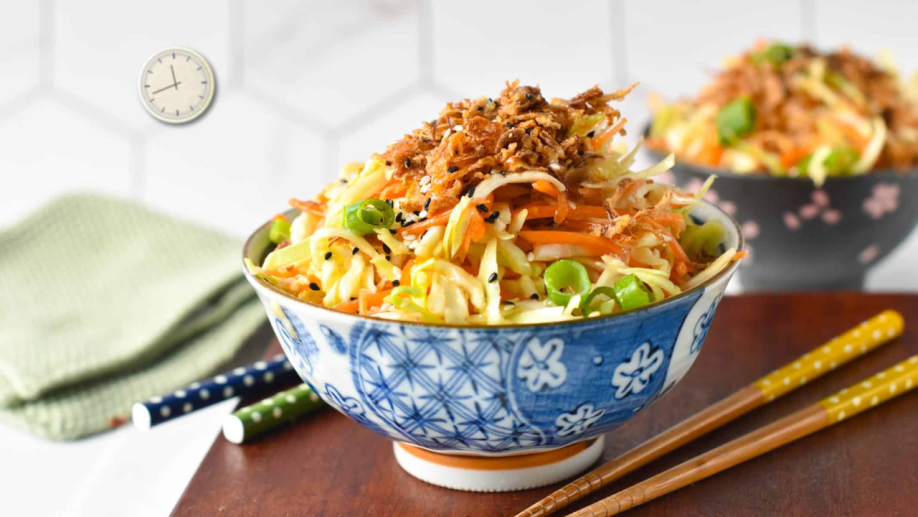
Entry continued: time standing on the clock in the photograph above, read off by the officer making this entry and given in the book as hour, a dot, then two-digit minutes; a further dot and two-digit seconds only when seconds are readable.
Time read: 11.42
